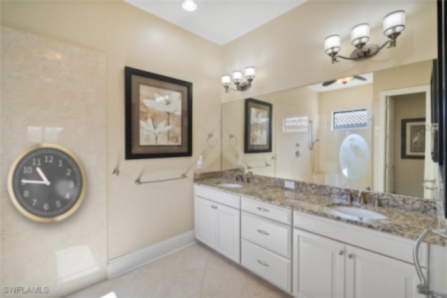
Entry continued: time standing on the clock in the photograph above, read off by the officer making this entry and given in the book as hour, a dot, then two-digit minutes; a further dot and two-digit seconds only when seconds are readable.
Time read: 10.45
